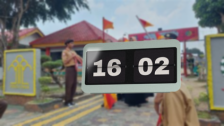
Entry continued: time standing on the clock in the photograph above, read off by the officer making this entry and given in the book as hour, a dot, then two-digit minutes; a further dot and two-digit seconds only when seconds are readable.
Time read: 16.02
